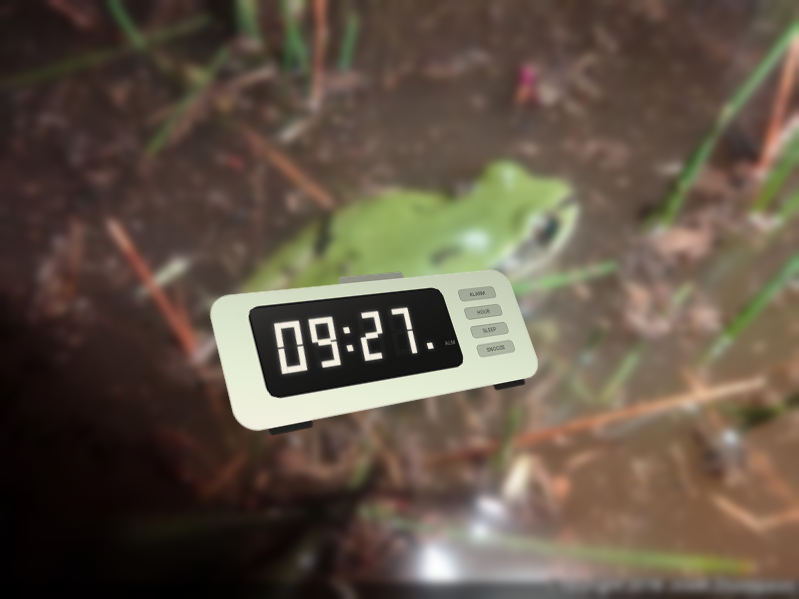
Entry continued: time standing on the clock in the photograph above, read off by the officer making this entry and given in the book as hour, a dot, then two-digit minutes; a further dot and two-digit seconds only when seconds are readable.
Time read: 9.27
